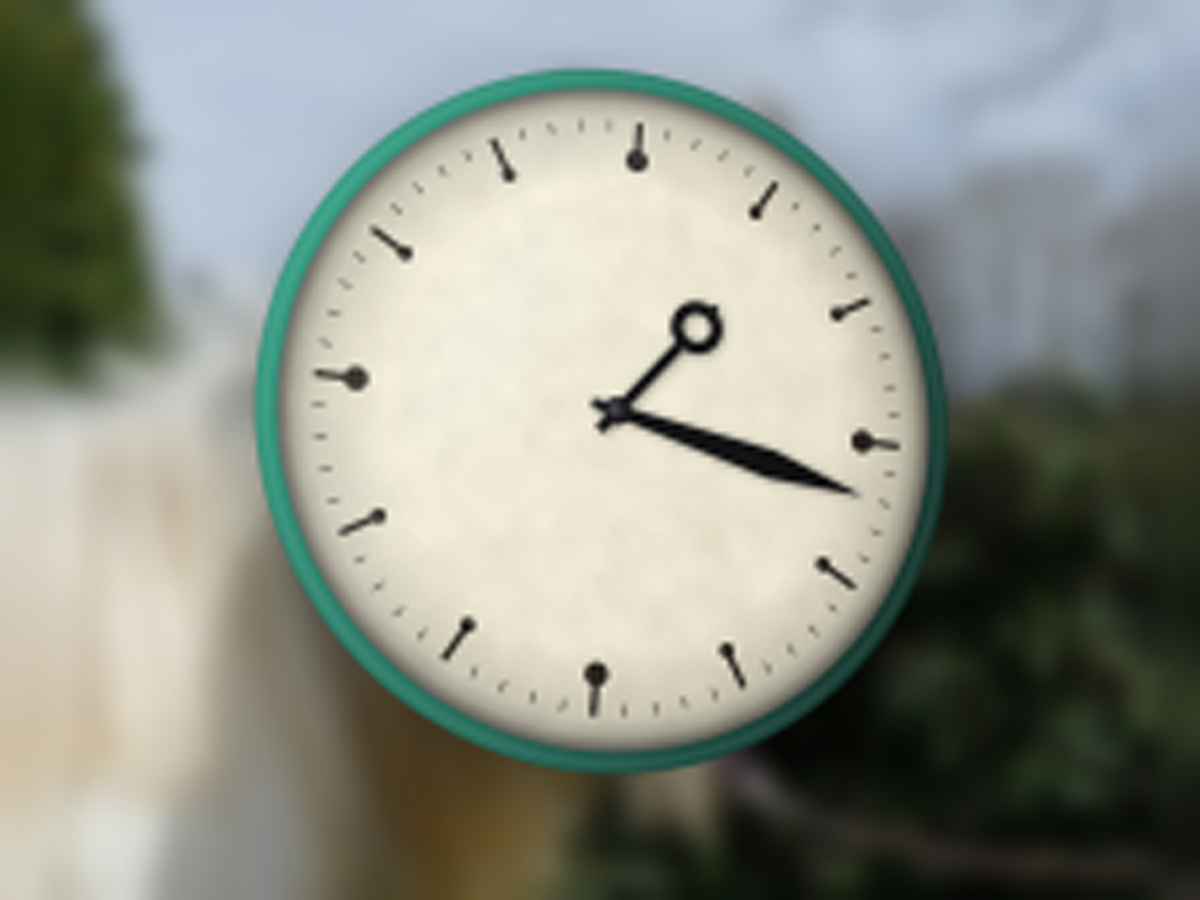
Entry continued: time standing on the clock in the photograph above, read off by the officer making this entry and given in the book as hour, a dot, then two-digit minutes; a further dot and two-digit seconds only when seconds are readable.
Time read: 1.17
